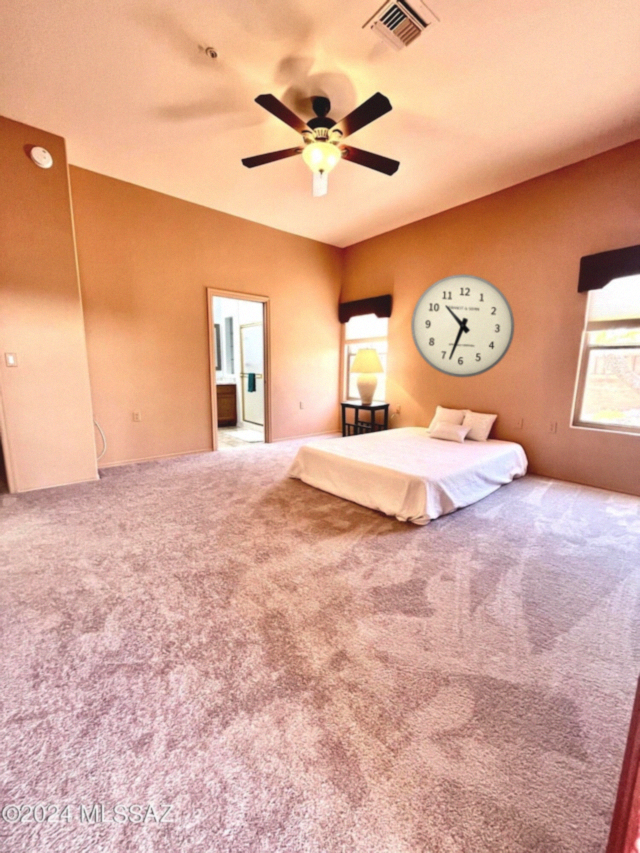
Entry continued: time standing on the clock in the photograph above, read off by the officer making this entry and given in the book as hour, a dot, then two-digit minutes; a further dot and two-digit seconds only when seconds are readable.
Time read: 10.33
